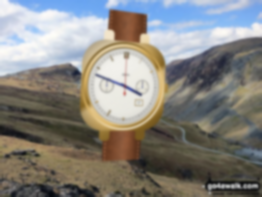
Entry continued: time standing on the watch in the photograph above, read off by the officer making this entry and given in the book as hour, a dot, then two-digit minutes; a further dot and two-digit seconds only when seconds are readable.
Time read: 3.48
